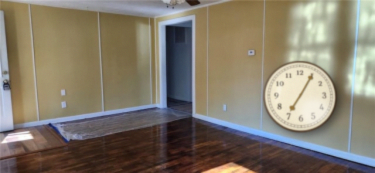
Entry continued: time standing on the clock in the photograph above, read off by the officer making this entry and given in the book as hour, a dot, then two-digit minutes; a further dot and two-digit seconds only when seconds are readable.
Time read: 7.05
